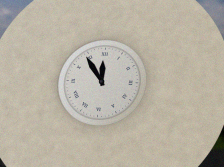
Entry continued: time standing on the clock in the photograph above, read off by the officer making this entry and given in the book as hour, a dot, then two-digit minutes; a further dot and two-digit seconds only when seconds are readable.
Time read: 11.54
